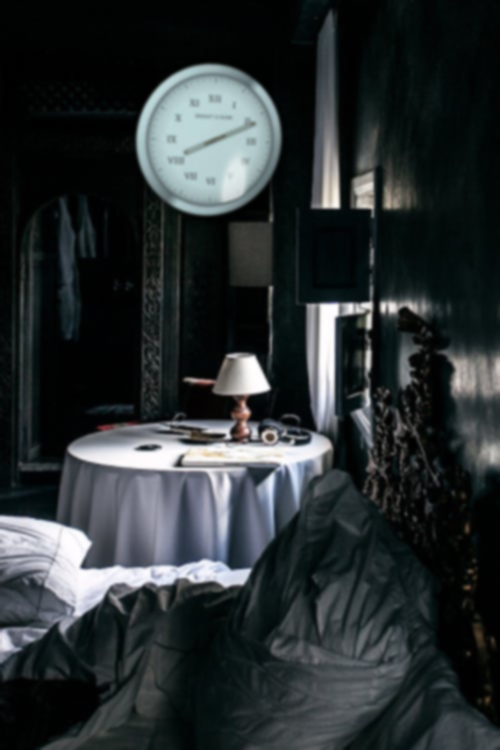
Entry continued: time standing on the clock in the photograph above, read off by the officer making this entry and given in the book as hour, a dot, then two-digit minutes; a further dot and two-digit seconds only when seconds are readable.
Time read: 8.11
